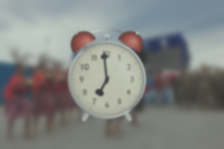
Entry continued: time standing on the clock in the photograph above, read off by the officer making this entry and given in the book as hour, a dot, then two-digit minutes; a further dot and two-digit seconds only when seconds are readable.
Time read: 6.59
